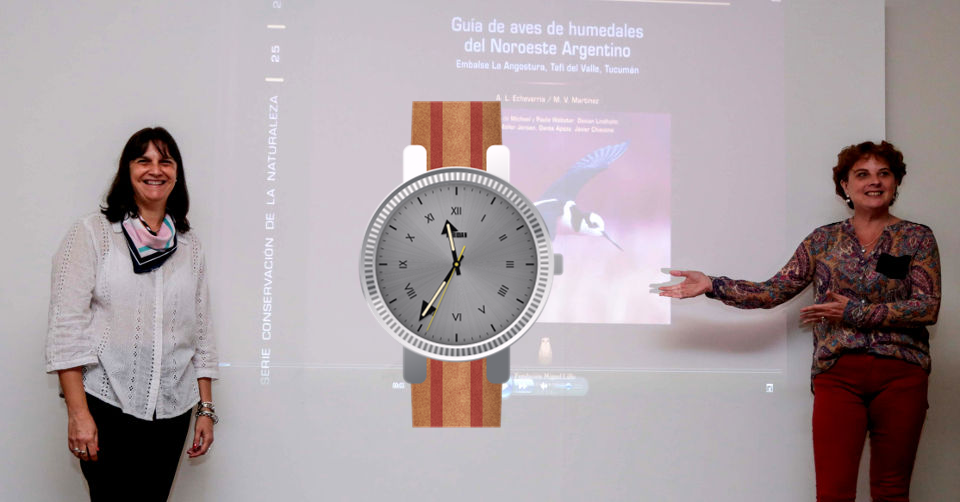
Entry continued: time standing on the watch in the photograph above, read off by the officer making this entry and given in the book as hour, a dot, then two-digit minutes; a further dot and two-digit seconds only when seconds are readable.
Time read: 11.35.34
